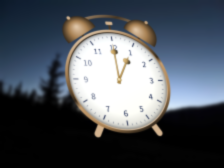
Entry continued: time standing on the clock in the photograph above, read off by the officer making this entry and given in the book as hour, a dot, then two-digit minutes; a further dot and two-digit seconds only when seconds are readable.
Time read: 1.00
